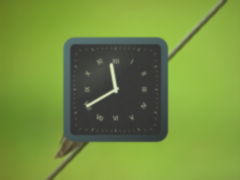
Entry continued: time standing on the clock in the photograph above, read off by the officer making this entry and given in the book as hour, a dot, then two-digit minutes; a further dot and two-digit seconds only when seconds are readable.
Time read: 11.40
